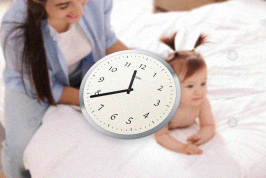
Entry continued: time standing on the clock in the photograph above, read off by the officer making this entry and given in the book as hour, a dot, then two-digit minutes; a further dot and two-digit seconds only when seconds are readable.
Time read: 11.39
